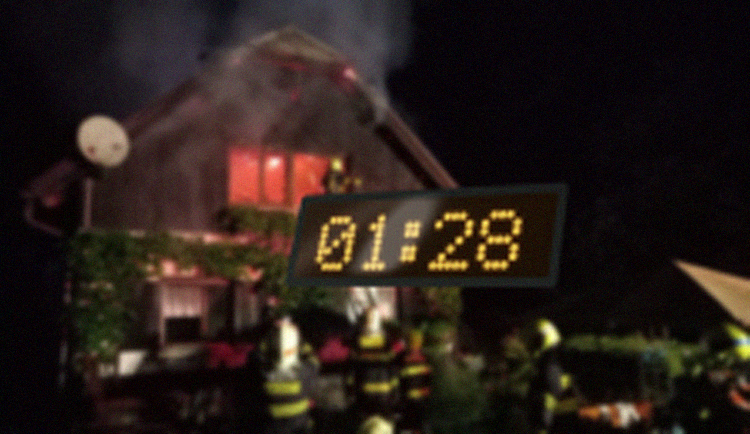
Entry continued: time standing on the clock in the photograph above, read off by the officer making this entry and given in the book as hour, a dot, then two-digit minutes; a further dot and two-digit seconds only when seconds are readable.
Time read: 1.28
